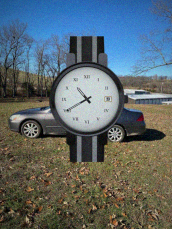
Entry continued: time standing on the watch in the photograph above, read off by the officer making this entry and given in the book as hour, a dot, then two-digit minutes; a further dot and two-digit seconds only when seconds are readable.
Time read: 10.40
